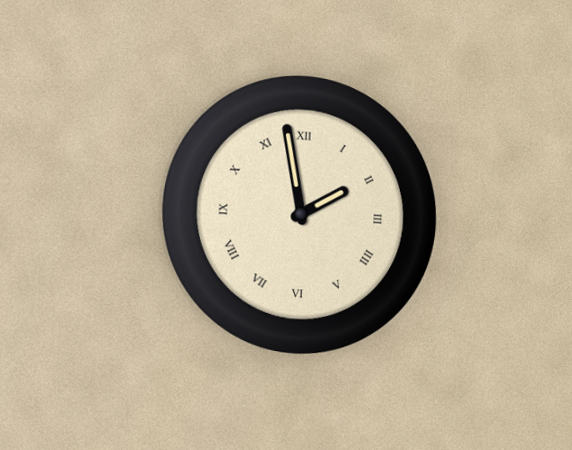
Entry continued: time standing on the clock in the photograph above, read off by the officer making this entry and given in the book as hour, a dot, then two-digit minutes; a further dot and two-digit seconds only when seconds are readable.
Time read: 1.58
